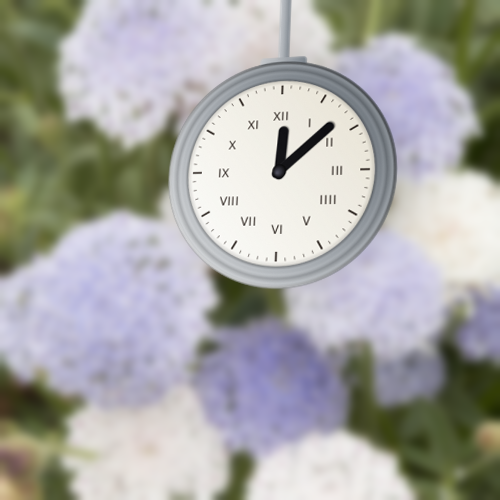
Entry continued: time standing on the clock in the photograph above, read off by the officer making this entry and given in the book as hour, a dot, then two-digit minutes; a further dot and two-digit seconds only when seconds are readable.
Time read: 12.08
